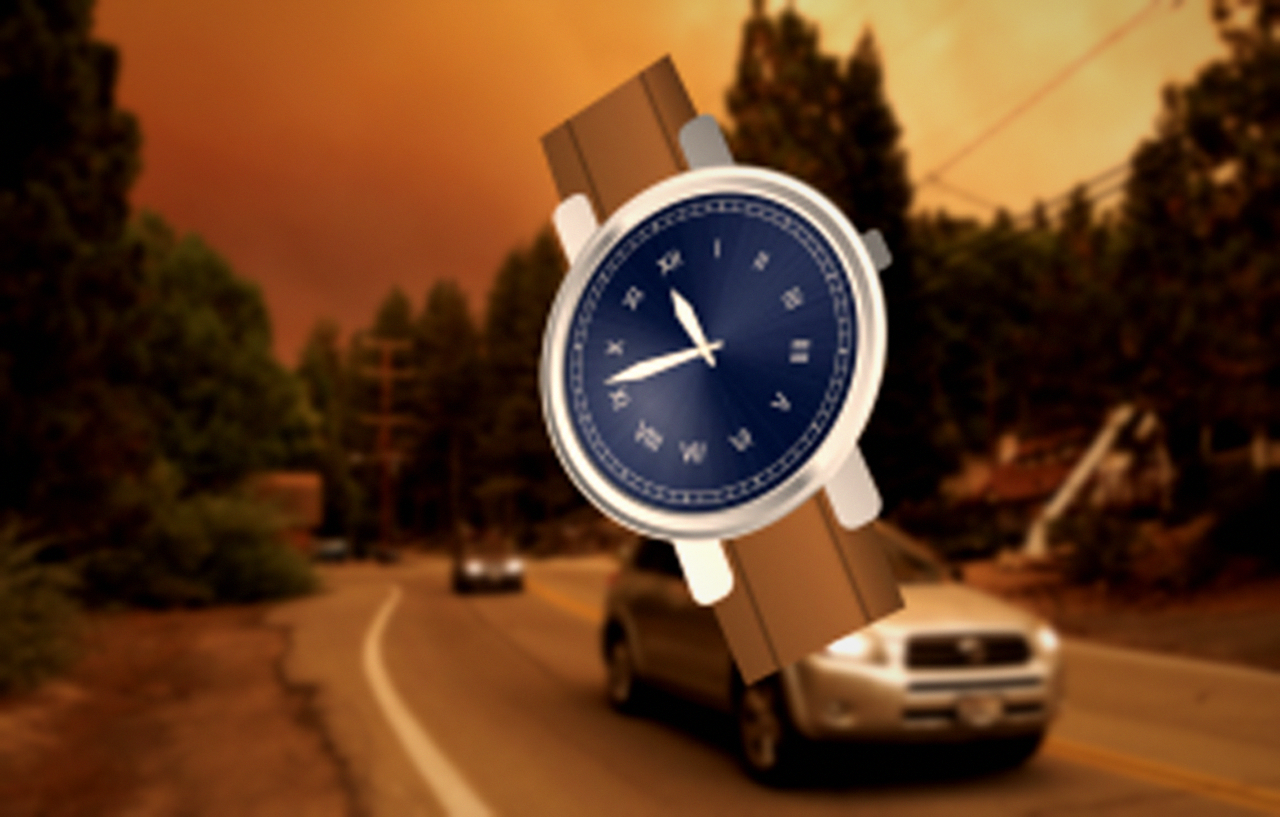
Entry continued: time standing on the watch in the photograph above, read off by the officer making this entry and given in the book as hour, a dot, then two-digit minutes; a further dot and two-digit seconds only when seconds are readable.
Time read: 11.47
